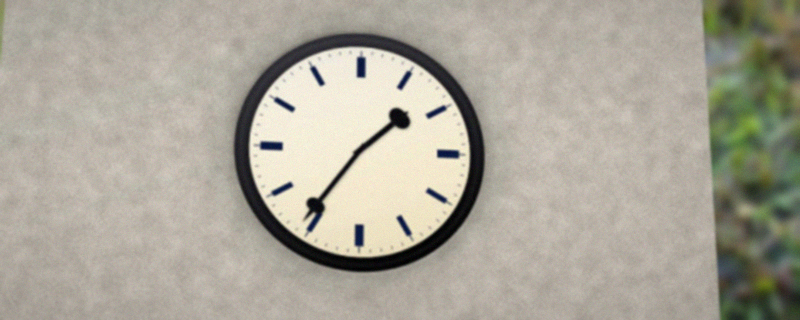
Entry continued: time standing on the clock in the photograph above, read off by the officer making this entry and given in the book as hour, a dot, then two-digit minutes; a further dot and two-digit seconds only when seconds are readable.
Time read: 1.36
